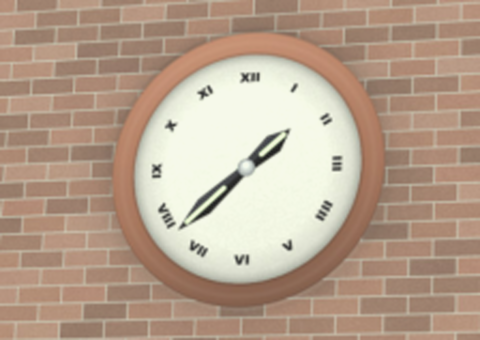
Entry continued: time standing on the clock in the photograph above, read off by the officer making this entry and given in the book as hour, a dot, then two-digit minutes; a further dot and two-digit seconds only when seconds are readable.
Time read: 1.38
